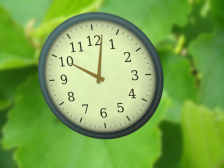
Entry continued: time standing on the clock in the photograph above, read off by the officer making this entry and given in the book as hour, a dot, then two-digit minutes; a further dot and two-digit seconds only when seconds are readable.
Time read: 10.02
